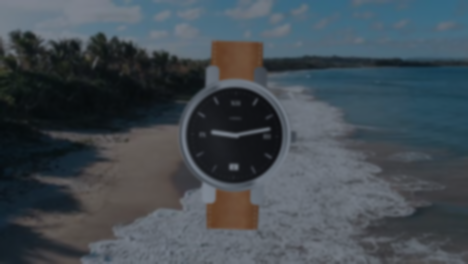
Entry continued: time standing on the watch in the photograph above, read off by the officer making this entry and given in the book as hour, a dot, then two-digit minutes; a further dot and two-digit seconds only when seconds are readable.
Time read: 9.13
